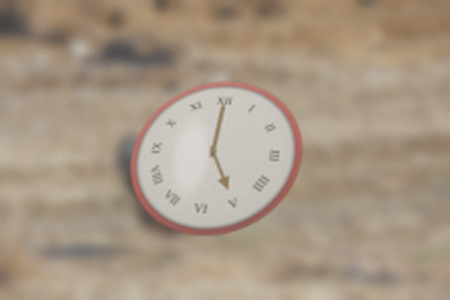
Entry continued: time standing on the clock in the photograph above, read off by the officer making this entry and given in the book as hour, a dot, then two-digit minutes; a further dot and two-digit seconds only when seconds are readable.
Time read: 5.00
